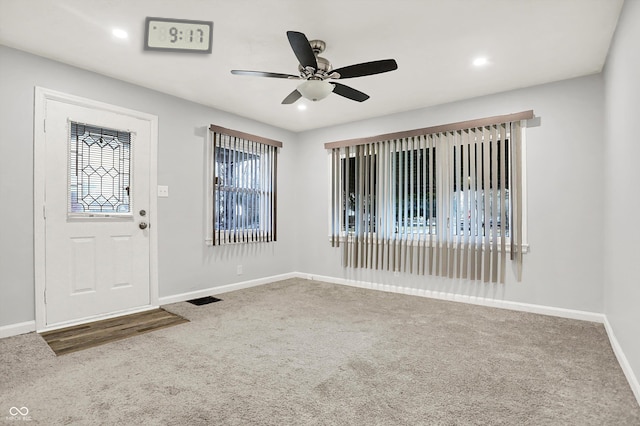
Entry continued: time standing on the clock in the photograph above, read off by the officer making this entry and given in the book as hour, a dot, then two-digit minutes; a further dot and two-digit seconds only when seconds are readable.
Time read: 9.17
